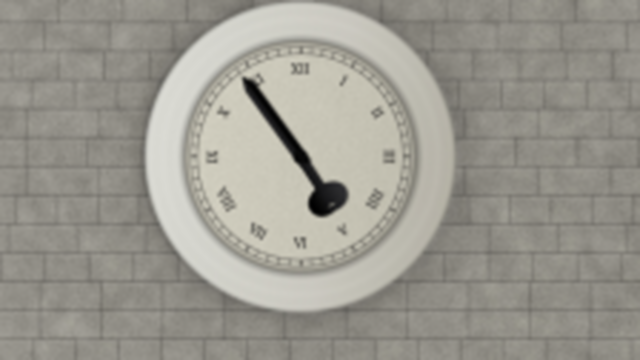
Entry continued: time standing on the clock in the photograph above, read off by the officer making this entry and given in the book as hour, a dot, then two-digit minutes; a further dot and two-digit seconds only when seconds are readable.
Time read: 4.54
